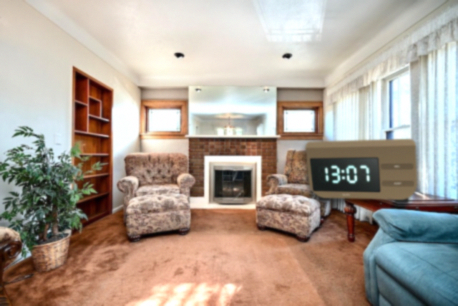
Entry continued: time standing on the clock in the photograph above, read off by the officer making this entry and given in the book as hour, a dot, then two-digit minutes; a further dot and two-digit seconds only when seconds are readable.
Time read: 13.07
